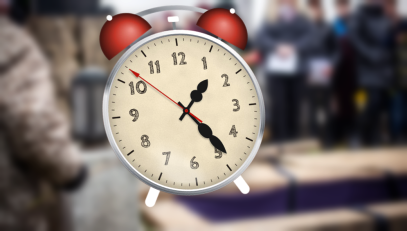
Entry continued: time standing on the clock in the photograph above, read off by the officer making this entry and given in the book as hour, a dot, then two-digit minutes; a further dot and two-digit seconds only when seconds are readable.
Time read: 1.23.52
